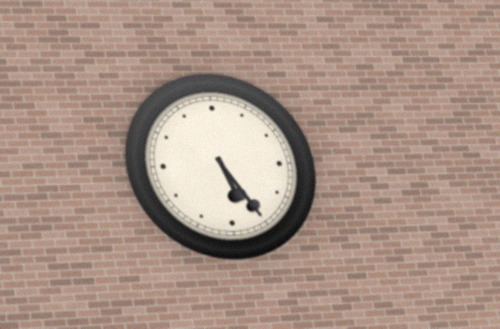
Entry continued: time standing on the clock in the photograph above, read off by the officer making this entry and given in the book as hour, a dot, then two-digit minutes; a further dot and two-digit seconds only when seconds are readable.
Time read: 5.25
